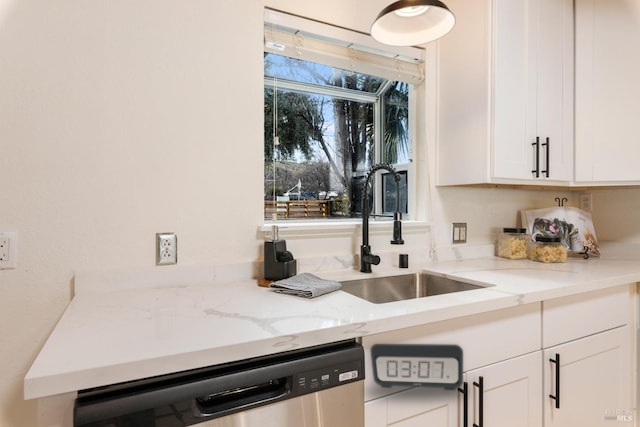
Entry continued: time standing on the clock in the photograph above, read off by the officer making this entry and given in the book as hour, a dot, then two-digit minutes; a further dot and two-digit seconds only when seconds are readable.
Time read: 3.07
